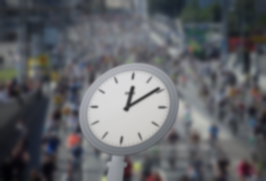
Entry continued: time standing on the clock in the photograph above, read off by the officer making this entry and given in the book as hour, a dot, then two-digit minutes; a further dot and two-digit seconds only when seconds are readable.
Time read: 12.09
